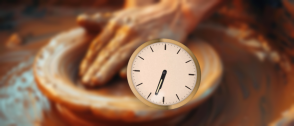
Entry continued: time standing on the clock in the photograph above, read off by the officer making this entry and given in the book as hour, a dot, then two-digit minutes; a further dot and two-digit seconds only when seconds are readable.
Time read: 6.33
